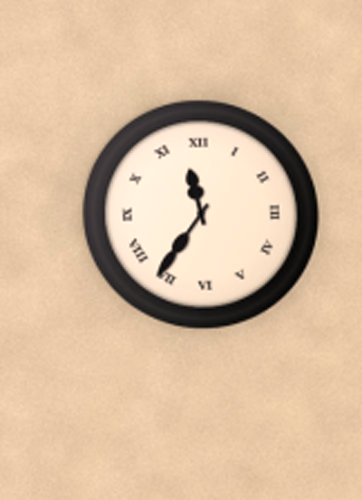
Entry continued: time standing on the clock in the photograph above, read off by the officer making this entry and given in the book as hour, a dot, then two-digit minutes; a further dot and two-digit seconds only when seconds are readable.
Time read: 11.36
